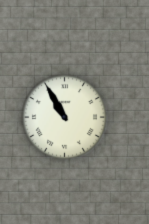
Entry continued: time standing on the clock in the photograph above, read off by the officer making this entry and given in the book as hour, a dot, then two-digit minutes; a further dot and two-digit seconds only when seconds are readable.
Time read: 10.55
